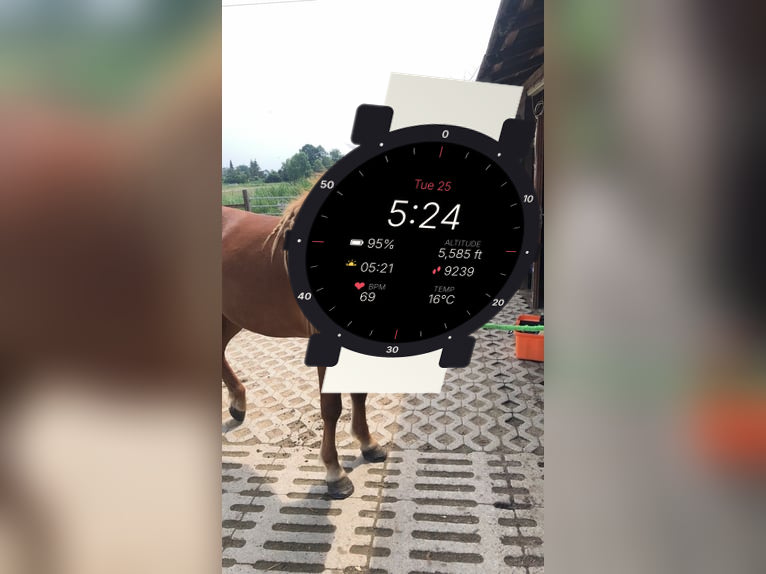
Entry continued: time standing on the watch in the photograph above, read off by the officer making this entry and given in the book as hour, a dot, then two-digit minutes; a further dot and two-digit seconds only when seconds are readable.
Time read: 5.24
